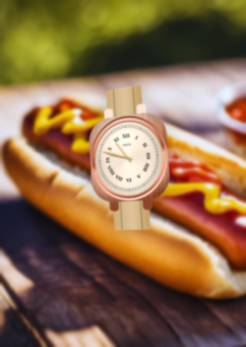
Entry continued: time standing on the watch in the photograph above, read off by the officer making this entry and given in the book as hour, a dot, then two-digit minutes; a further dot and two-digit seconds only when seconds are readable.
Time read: 10.48
